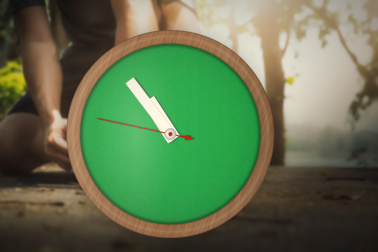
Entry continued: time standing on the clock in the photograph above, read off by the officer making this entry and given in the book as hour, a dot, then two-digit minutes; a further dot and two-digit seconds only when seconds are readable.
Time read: 10.53.47
